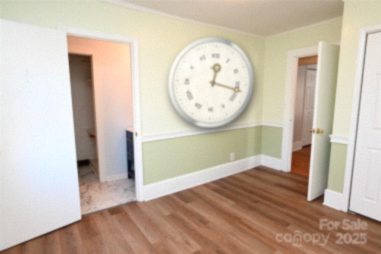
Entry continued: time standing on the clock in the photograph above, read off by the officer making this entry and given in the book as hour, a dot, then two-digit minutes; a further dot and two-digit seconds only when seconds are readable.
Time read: 12.17
